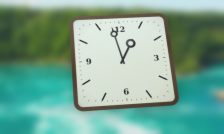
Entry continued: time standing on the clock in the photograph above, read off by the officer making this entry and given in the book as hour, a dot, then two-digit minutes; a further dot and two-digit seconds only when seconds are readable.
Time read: 12.58
